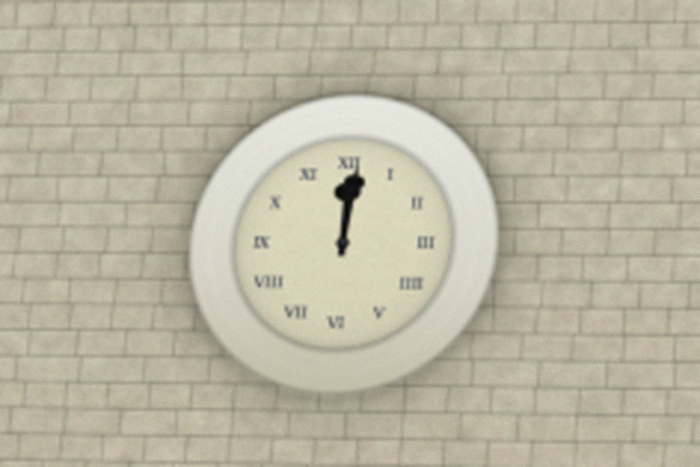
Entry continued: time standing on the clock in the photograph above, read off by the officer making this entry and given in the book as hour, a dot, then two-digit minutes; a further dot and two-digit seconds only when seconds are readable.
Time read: 12.01
